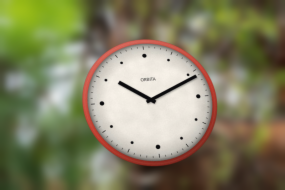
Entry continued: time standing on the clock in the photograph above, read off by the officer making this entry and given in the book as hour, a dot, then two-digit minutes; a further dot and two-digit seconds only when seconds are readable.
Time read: 10.11
